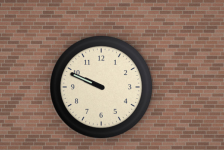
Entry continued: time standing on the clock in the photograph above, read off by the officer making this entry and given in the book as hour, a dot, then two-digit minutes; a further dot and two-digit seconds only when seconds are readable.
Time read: 9.49
